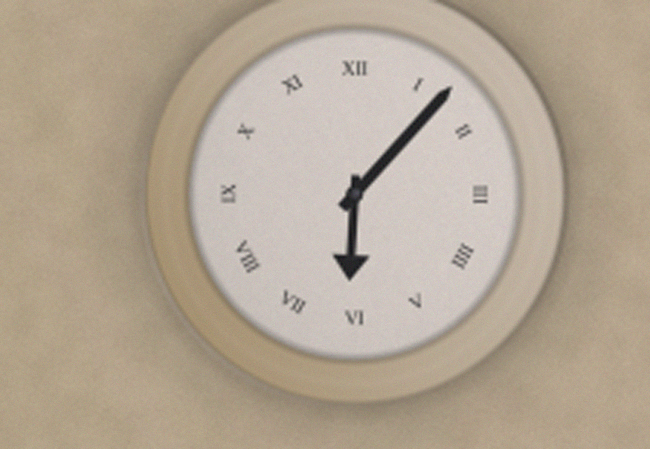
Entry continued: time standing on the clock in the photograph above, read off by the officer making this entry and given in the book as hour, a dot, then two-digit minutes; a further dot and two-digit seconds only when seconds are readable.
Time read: 6.07
